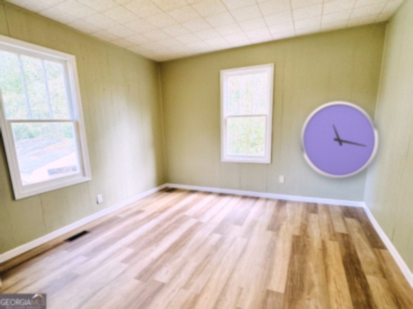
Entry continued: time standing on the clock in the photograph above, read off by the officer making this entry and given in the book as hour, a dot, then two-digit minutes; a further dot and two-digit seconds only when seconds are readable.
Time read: 11.17
